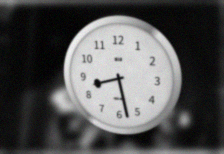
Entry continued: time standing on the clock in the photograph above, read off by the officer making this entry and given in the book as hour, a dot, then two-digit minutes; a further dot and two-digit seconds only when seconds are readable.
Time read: 8.28
